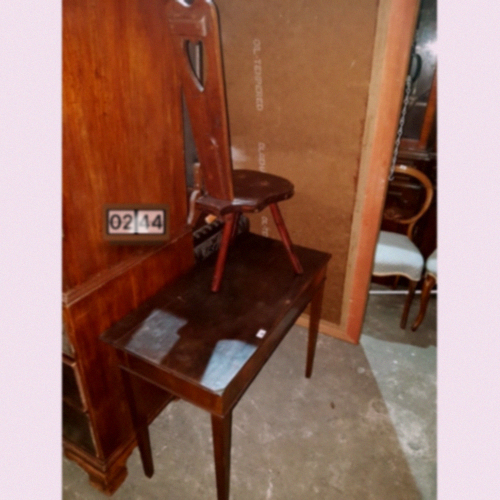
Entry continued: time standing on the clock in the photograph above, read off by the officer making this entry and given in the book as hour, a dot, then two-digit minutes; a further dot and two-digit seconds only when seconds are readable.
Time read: 2.44
